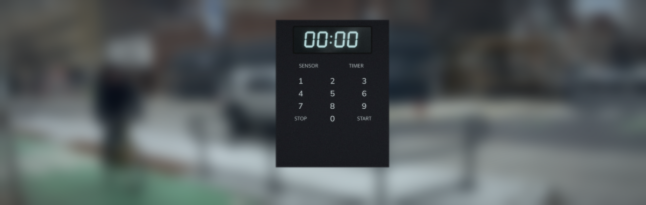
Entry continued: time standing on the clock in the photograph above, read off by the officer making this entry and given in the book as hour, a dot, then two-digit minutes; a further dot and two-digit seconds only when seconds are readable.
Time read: 0.00
